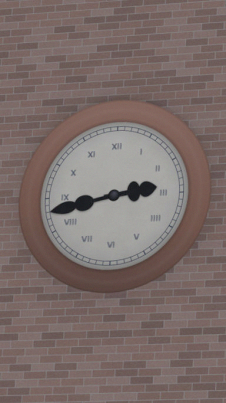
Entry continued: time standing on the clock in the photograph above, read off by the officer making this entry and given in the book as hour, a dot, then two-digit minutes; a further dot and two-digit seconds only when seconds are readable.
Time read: 2.43
